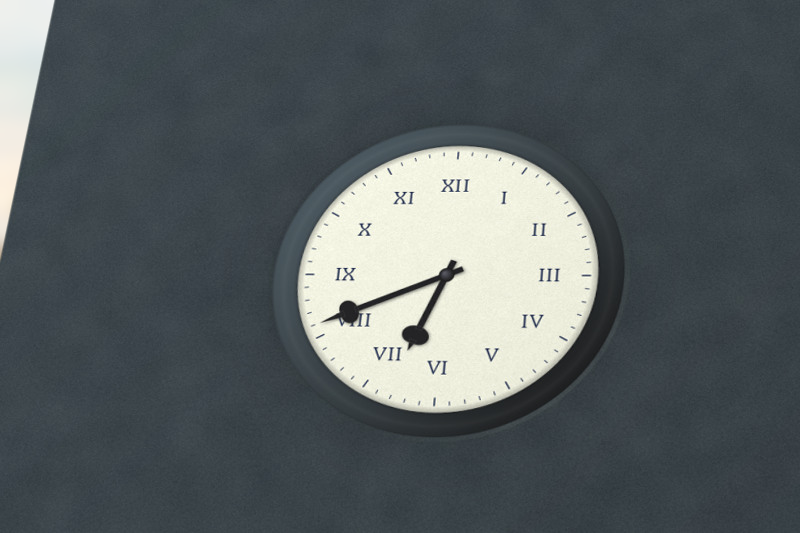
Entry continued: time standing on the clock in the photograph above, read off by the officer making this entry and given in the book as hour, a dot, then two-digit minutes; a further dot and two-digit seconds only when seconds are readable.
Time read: 6.41
